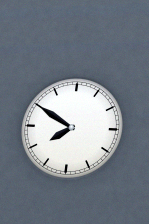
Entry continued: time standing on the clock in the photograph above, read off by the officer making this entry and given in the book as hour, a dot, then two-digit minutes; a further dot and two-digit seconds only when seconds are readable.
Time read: 7.50
